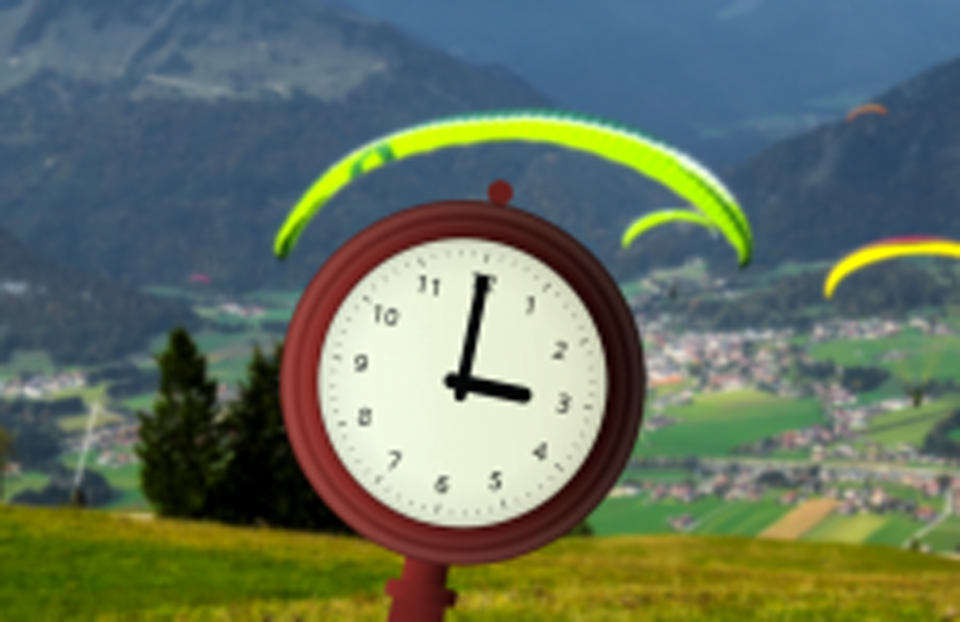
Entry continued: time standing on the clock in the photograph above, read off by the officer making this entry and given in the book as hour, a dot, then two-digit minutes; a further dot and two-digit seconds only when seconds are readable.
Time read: 3.00
